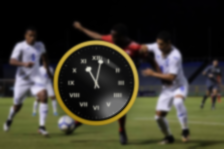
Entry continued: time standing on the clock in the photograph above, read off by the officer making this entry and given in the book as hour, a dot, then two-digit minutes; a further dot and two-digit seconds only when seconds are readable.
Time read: 11.02
